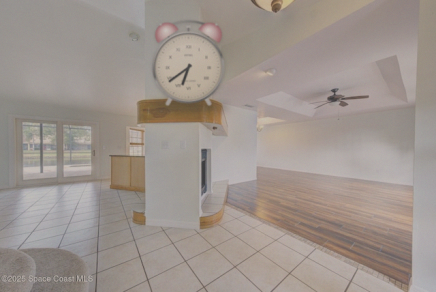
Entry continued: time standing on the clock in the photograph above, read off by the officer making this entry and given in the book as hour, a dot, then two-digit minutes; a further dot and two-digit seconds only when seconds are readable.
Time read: 6.39
